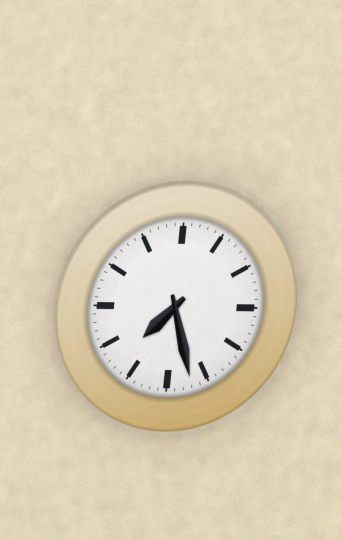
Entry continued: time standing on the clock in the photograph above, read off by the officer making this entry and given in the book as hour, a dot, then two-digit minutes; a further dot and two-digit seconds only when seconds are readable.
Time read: 7.27
